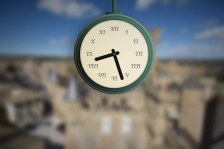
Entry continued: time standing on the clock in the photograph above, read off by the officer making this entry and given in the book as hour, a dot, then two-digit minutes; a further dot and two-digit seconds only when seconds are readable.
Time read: 8.27
